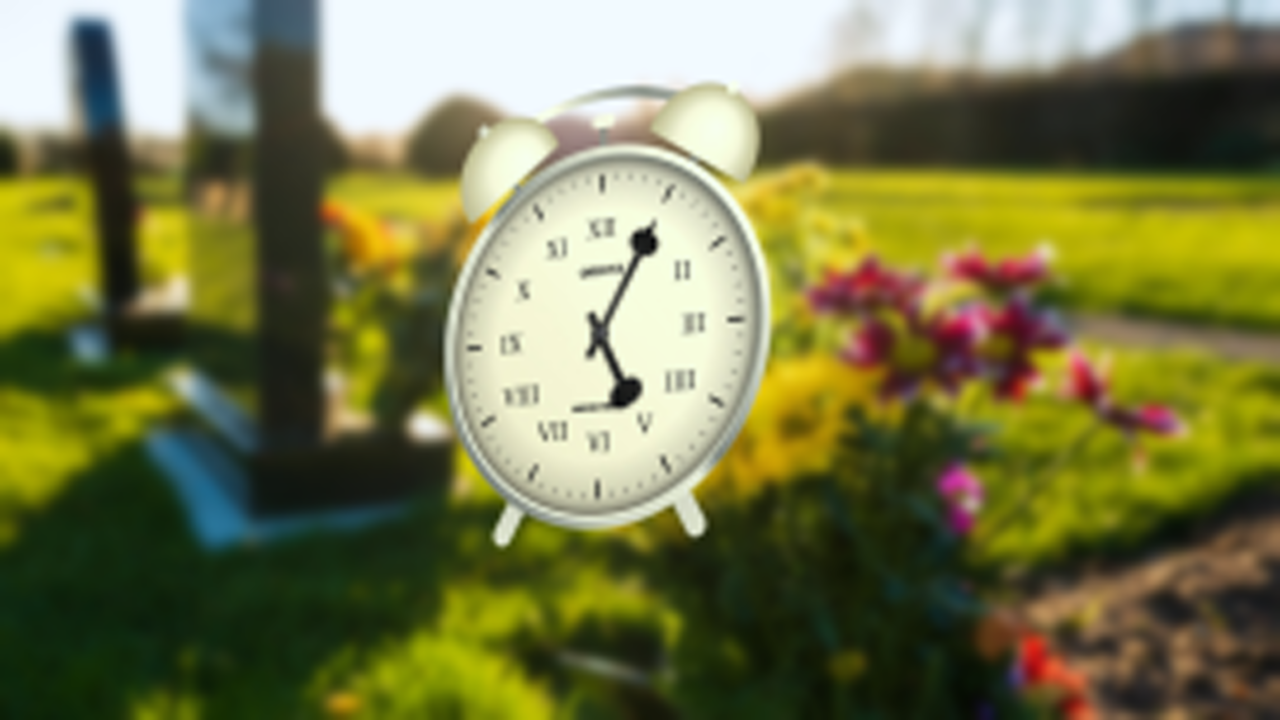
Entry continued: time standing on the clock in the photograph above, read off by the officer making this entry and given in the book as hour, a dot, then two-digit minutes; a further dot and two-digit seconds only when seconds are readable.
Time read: 5.05
